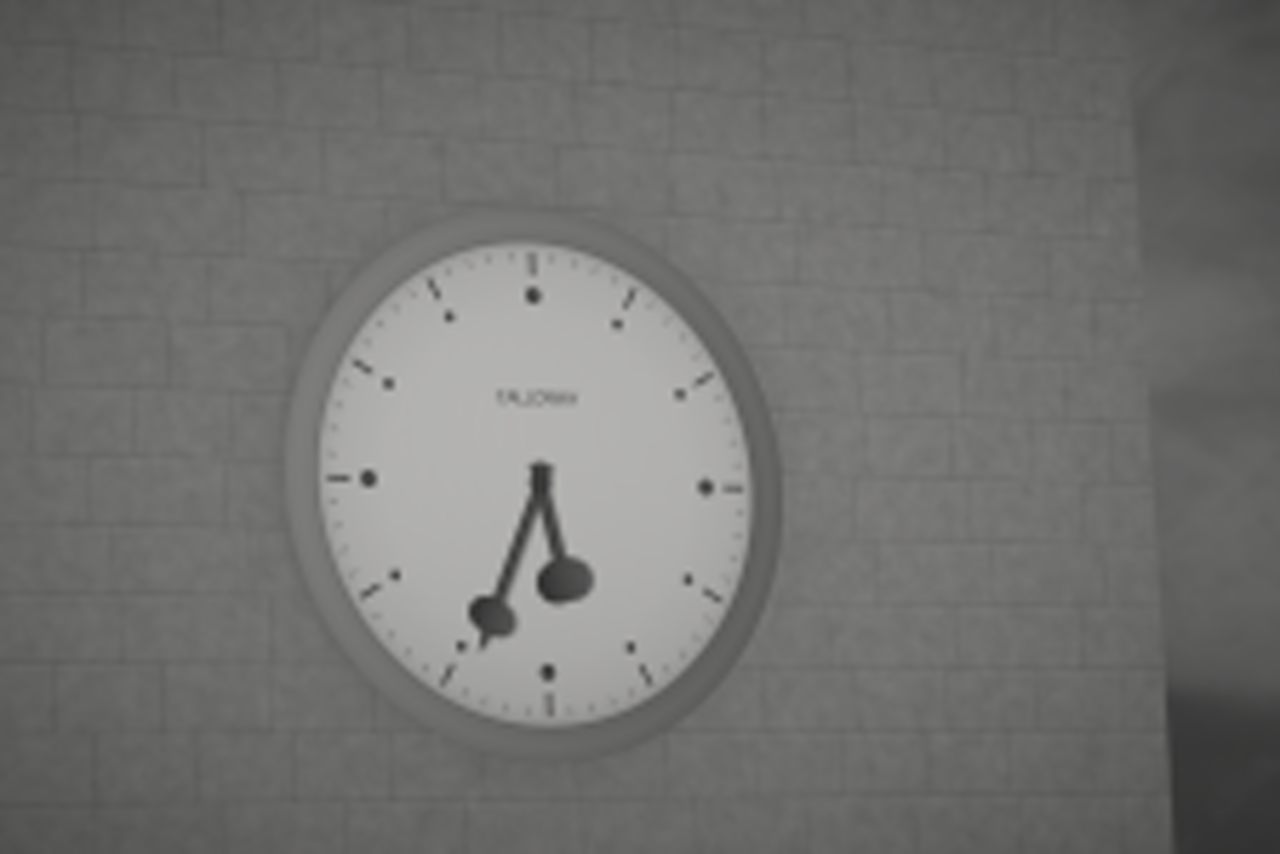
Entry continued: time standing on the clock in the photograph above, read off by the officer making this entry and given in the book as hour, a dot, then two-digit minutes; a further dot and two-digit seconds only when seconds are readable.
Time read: 5.34
